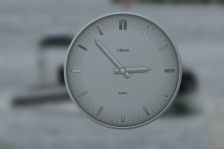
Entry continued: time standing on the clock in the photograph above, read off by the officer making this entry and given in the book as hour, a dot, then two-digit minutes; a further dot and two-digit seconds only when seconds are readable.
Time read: 2.53
